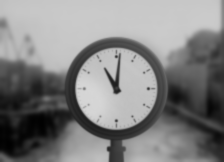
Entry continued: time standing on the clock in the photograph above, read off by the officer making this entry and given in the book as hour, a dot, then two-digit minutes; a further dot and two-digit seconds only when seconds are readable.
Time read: 11.01
